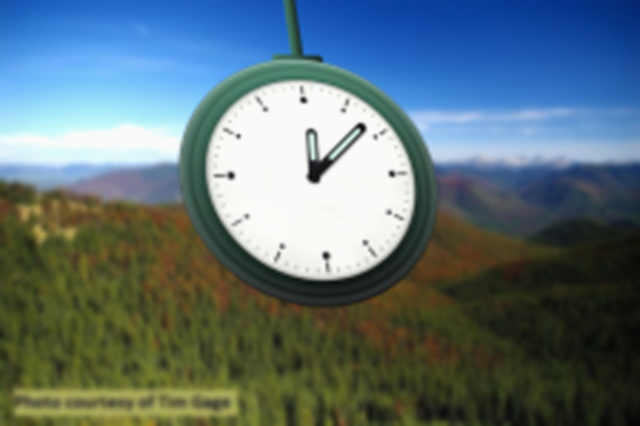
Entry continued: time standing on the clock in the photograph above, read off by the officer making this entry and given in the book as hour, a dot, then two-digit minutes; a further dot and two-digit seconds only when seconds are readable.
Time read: 12.08
